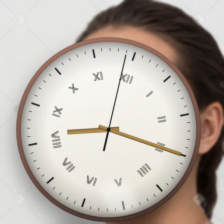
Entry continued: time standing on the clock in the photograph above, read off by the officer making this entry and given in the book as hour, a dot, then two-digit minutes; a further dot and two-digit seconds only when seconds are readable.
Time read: 8.14.59
